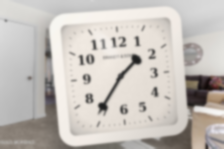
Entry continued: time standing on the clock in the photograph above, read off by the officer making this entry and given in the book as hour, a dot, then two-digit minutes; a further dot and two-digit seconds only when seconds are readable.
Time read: 1.36
